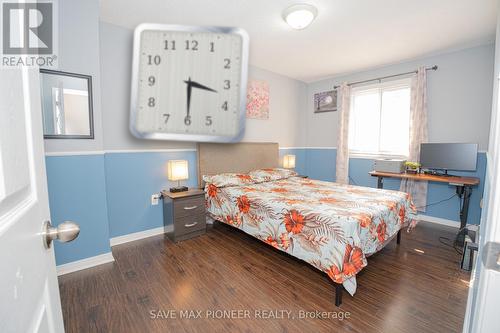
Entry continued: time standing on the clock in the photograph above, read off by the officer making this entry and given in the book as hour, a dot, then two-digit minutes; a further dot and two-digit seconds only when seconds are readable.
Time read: 3.30
